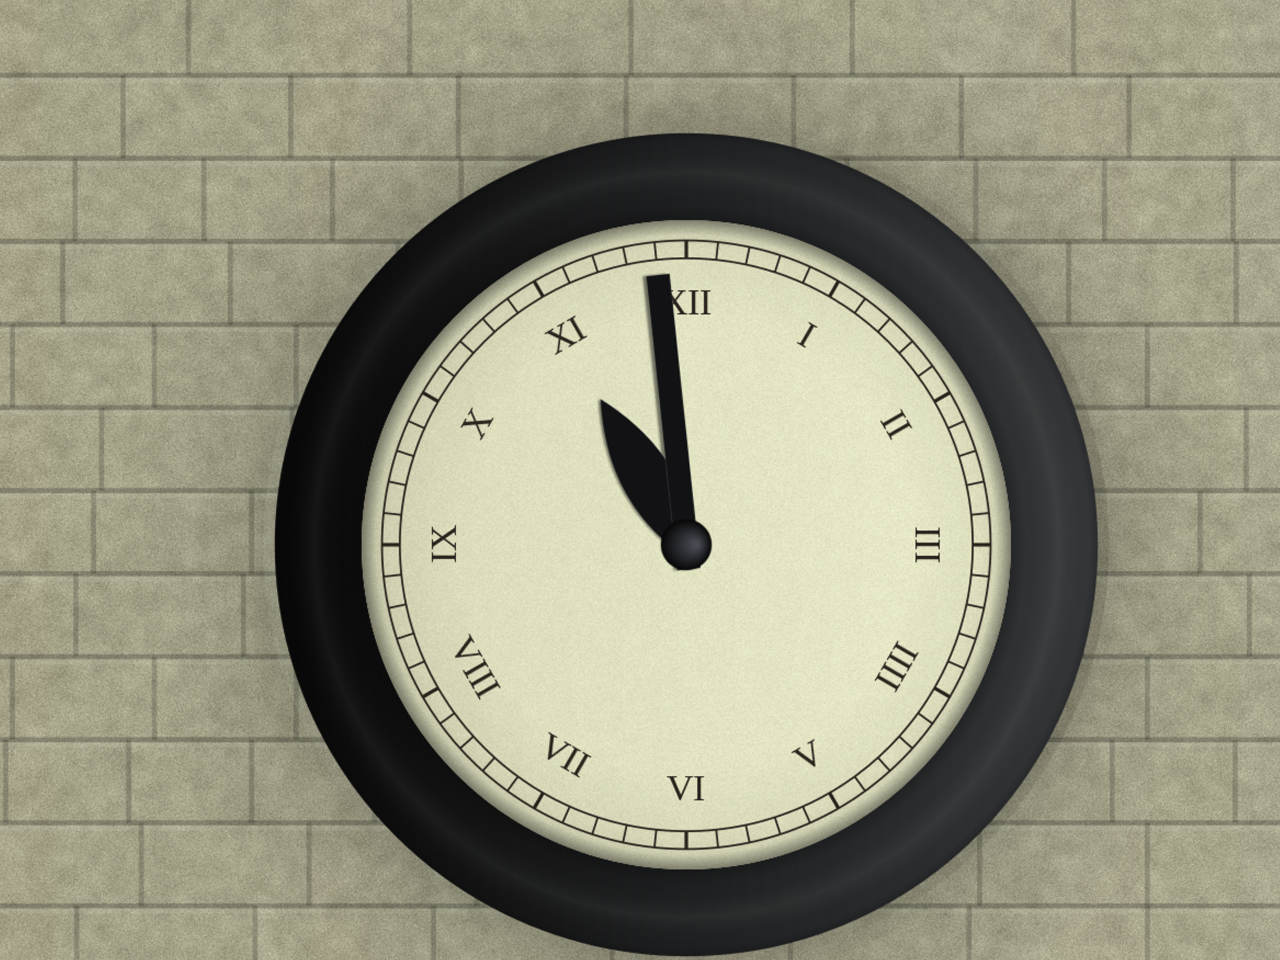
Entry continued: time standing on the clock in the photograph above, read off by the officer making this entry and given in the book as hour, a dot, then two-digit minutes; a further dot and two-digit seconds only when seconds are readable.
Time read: 10.59
